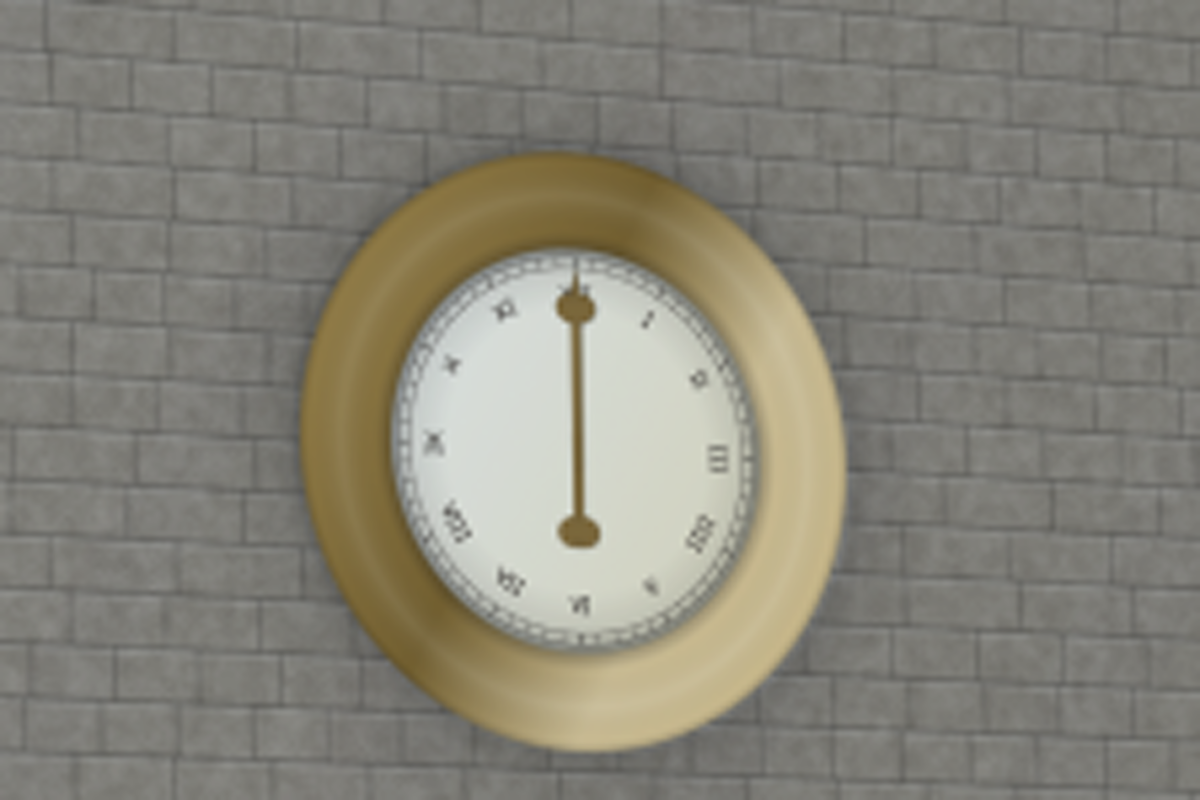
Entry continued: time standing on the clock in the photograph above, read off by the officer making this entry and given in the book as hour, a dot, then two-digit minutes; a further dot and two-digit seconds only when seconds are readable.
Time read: 6.00
